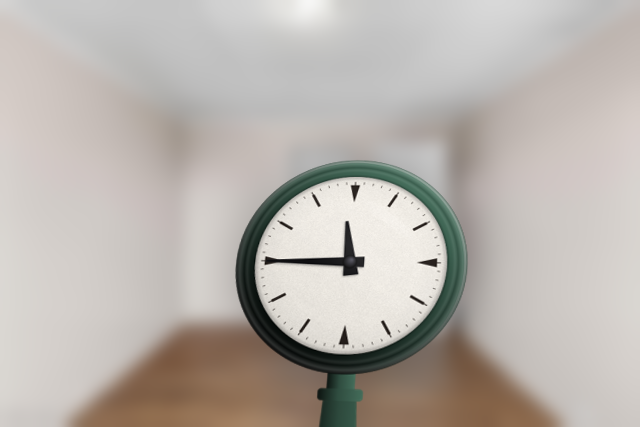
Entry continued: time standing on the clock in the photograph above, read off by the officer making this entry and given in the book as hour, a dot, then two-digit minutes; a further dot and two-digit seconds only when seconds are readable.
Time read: 11.45
